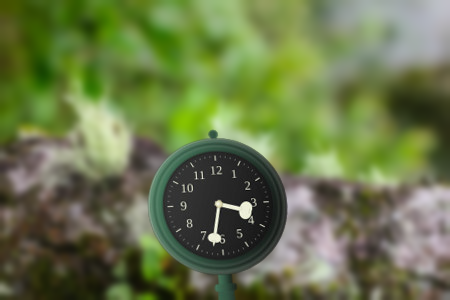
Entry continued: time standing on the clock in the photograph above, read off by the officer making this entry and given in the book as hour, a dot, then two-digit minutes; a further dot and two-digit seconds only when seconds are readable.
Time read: 3.32
